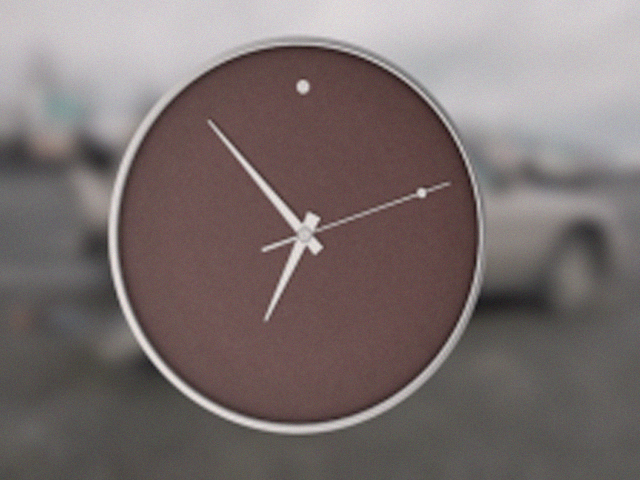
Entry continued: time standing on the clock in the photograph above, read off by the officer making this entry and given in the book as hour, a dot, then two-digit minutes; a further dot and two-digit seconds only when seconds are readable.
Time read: 6.53.12
